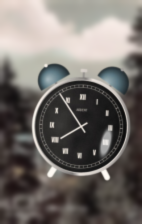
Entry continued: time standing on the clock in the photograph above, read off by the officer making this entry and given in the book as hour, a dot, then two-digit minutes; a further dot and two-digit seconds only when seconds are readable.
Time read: 7.54
